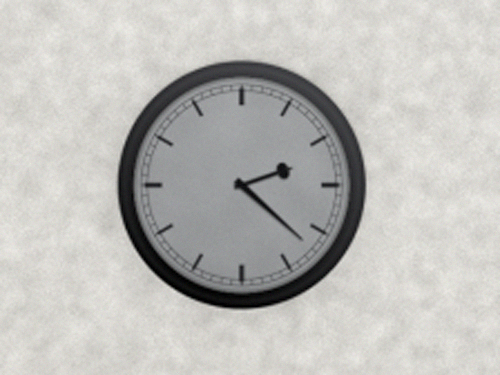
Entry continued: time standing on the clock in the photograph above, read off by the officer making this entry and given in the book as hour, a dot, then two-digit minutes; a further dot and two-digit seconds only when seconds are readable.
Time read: 2.22
